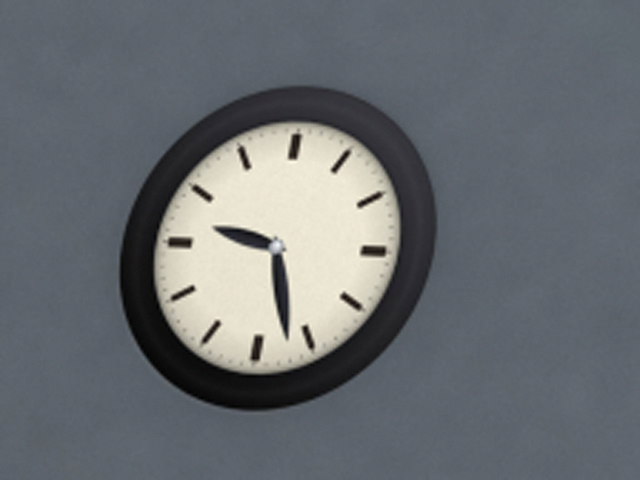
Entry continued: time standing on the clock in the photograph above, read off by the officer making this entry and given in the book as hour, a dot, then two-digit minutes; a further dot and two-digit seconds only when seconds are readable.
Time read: 9.27
